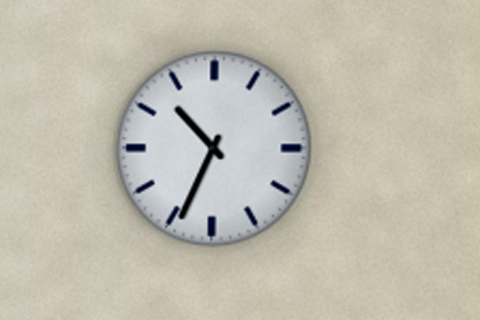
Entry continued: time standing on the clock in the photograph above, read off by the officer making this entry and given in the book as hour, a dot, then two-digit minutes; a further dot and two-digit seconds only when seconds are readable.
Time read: 10.34
